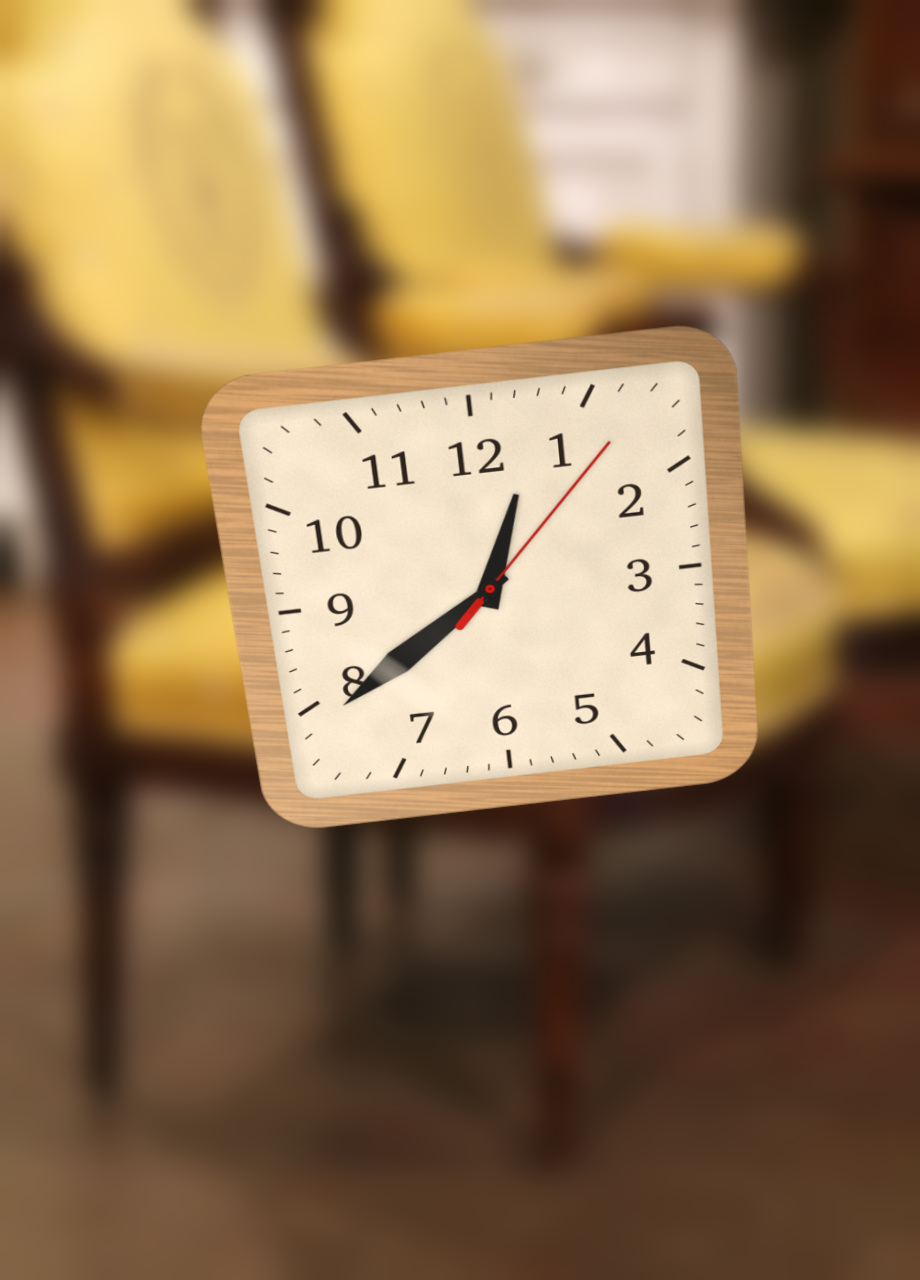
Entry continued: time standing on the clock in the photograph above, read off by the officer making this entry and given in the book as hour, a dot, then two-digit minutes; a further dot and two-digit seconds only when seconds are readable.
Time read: 12.39.07
